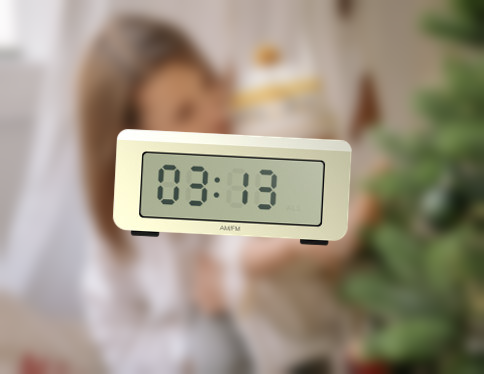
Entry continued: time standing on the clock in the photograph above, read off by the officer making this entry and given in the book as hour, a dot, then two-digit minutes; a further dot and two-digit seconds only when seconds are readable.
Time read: 3.13
